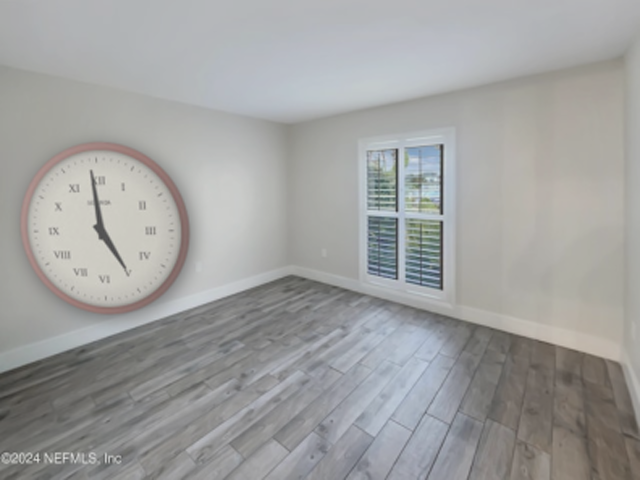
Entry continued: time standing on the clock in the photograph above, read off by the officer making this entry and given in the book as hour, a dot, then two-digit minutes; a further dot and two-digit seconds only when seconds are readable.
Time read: 4.59
